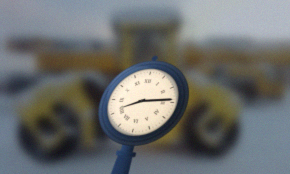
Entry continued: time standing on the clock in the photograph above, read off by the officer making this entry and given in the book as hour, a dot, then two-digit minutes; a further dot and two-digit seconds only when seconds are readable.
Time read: 8.14
